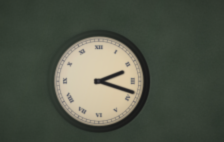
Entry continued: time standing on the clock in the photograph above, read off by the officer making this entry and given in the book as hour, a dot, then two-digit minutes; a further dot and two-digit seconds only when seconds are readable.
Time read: 2.18
